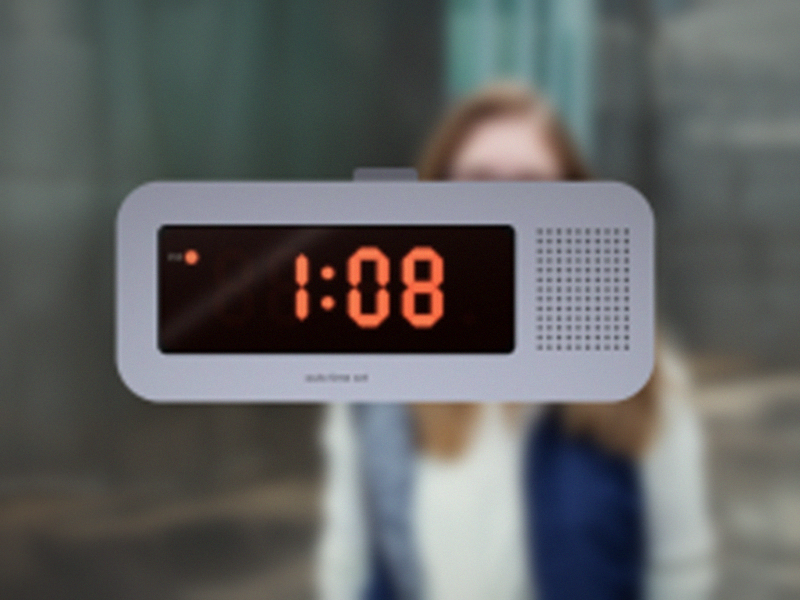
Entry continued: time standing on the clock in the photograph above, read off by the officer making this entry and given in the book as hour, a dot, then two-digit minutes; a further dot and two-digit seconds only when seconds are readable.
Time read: 1.08
